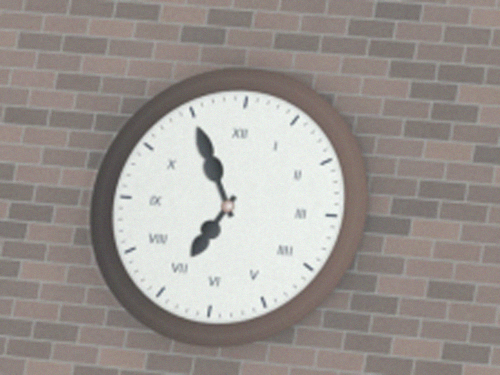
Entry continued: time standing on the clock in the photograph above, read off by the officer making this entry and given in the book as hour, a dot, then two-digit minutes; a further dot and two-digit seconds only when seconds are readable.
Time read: 6.55
